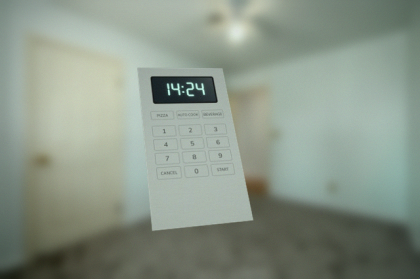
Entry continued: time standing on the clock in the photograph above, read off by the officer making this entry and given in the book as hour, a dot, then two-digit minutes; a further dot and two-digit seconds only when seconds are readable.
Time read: 14.24
